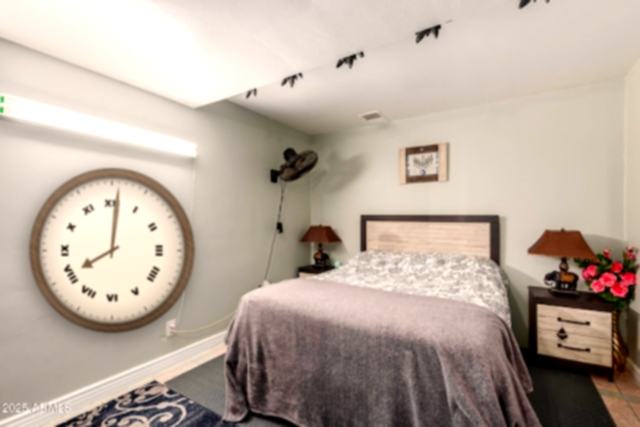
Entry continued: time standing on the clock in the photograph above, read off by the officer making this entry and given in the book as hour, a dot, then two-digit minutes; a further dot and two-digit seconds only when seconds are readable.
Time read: 8.01
